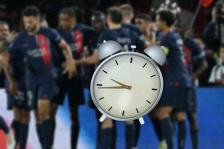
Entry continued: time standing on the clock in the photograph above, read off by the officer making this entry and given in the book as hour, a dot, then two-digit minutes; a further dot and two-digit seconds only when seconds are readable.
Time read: 9.44
